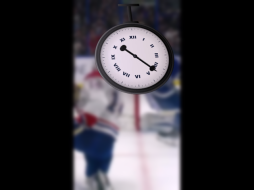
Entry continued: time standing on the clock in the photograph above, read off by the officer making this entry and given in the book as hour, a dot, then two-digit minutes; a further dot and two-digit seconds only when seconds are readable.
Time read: 10.22
